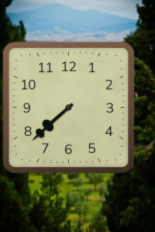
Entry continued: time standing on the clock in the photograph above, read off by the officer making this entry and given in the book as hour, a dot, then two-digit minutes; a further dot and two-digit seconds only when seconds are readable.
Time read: 7.38
